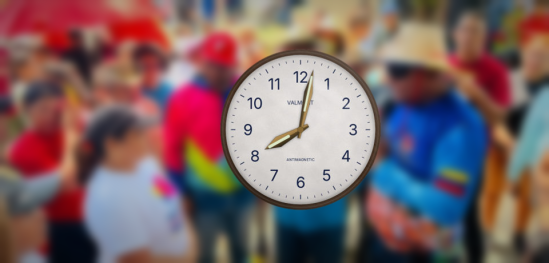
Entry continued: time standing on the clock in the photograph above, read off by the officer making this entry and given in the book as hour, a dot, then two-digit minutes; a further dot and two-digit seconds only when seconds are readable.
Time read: 8.02
